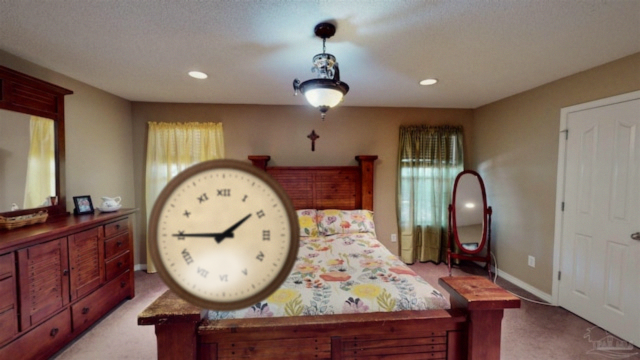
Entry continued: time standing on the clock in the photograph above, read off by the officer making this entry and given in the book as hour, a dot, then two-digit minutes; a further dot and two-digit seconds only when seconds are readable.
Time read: 1.45
